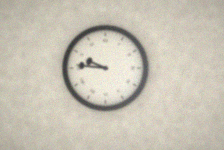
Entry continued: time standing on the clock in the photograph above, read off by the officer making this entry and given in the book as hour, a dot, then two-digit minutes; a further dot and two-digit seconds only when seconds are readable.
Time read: 9.46
